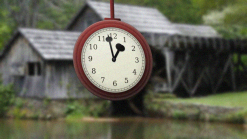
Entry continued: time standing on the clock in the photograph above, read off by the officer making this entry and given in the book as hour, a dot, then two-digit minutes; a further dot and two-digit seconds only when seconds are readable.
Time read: 12.58
